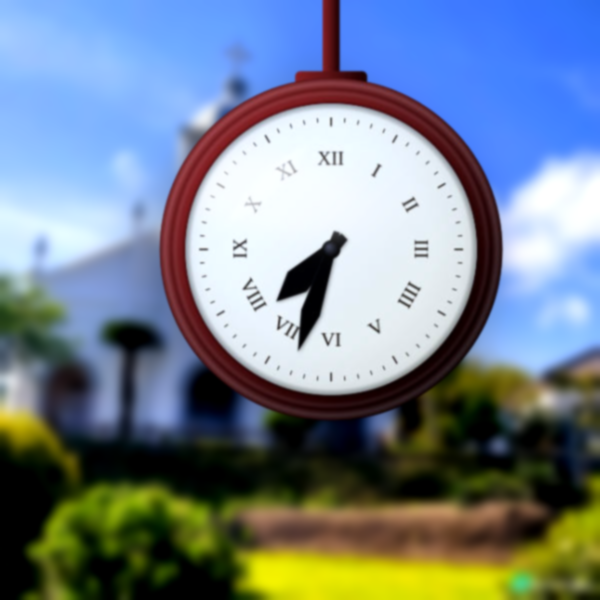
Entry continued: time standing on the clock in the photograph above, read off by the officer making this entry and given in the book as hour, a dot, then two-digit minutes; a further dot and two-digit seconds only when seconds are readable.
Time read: 7.33
